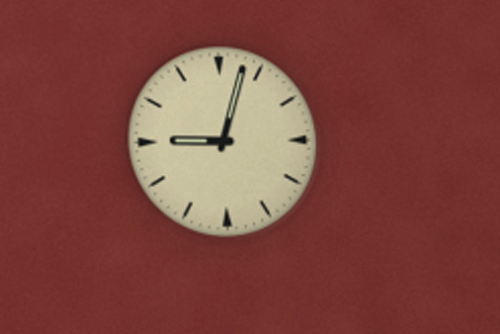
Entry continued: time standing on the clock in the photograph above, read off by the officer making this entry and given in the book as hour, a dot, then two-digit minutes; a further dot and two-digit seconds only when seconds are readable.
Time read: 9.03
